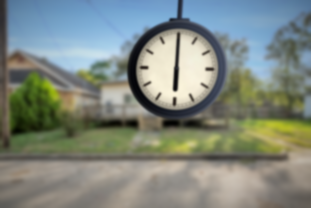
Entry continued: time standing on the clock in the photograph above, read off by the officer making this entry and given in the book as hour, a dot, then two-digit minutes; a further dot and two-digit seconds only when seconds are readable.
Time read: 6.00
